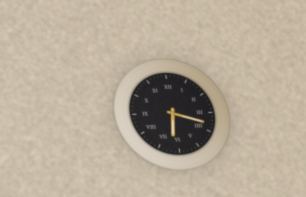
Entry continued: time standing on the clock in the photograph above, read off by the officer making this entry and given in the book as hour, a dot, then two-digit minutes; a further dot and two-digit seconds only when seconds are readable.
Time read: 6.18
